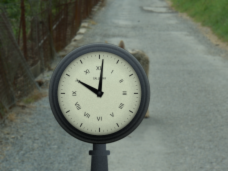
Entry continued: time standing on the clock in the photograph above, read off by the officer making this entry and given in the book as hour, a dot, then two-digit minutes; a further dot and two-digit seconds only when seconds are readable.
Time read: 10.01
